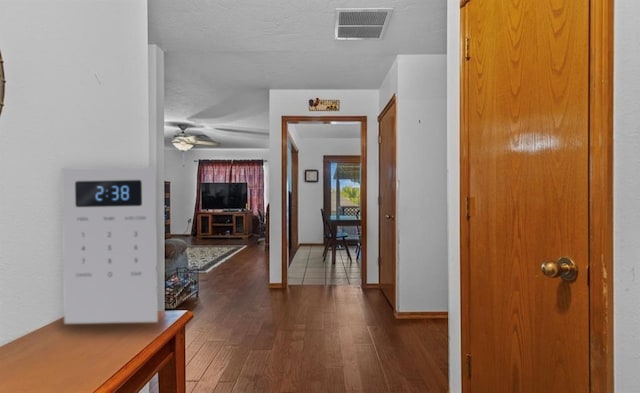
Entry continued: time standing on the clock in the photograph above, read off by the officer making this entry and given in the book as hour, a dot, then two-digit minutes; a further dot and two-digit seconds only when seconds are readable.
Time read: 2.38
